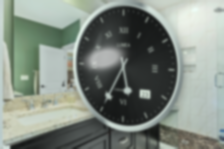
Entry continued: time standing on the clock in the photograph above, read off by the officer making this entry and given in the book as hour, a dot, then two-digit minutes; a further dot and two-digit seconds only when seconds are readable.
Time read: 5.35
